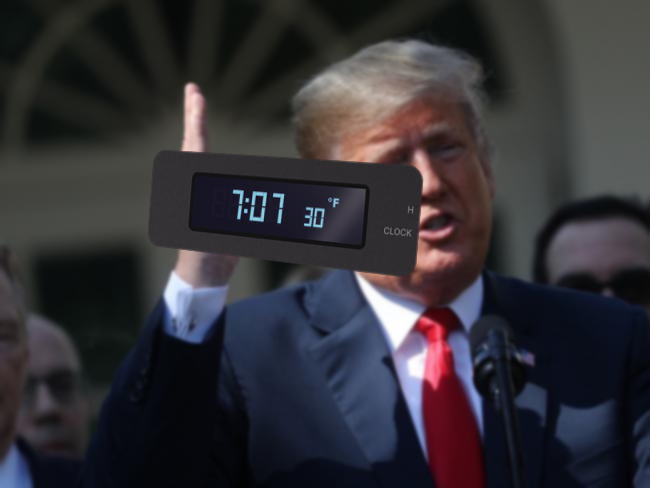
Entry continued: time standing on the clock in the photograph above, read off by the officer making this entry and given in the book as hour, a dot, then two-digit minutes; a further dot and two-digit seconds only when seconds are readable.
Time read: 7.07
